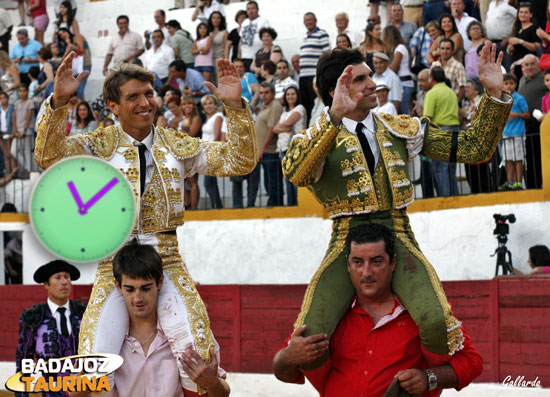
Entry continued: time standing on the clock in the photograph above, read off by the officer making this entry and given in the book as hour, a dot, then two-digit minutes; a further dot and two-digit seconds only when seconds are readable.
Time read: 11.08
